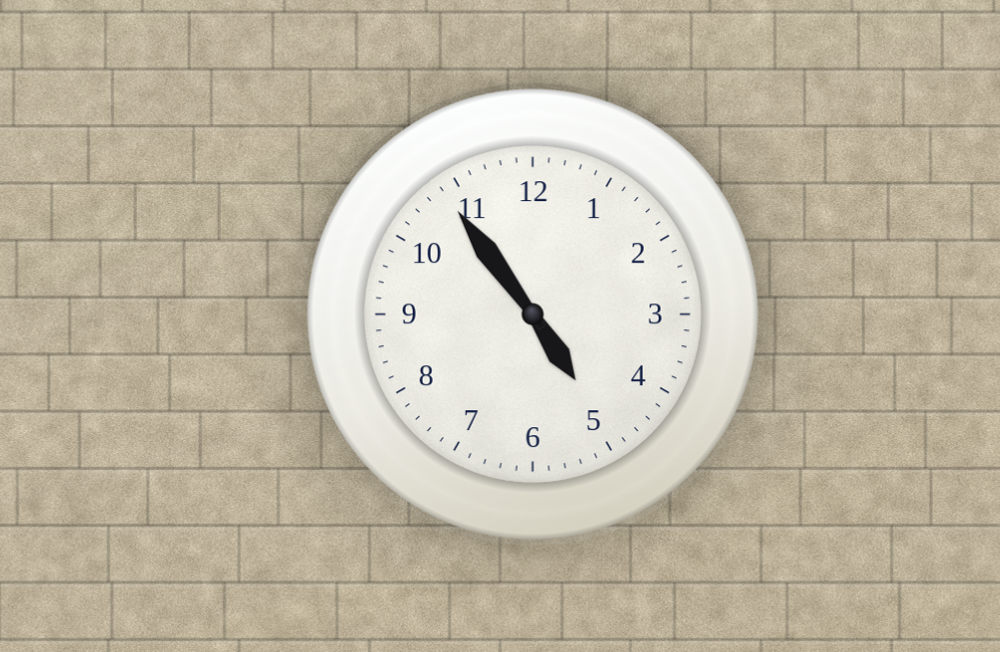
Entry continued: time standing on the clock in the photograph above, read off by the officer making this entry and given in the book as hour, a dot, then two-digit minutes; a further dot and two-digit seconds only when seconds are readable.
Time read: 4.54
